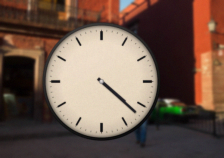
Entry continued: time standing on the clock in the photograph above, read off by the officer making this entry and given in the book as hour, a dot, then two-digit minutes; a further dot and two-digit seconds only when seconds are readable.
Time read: 4.22
